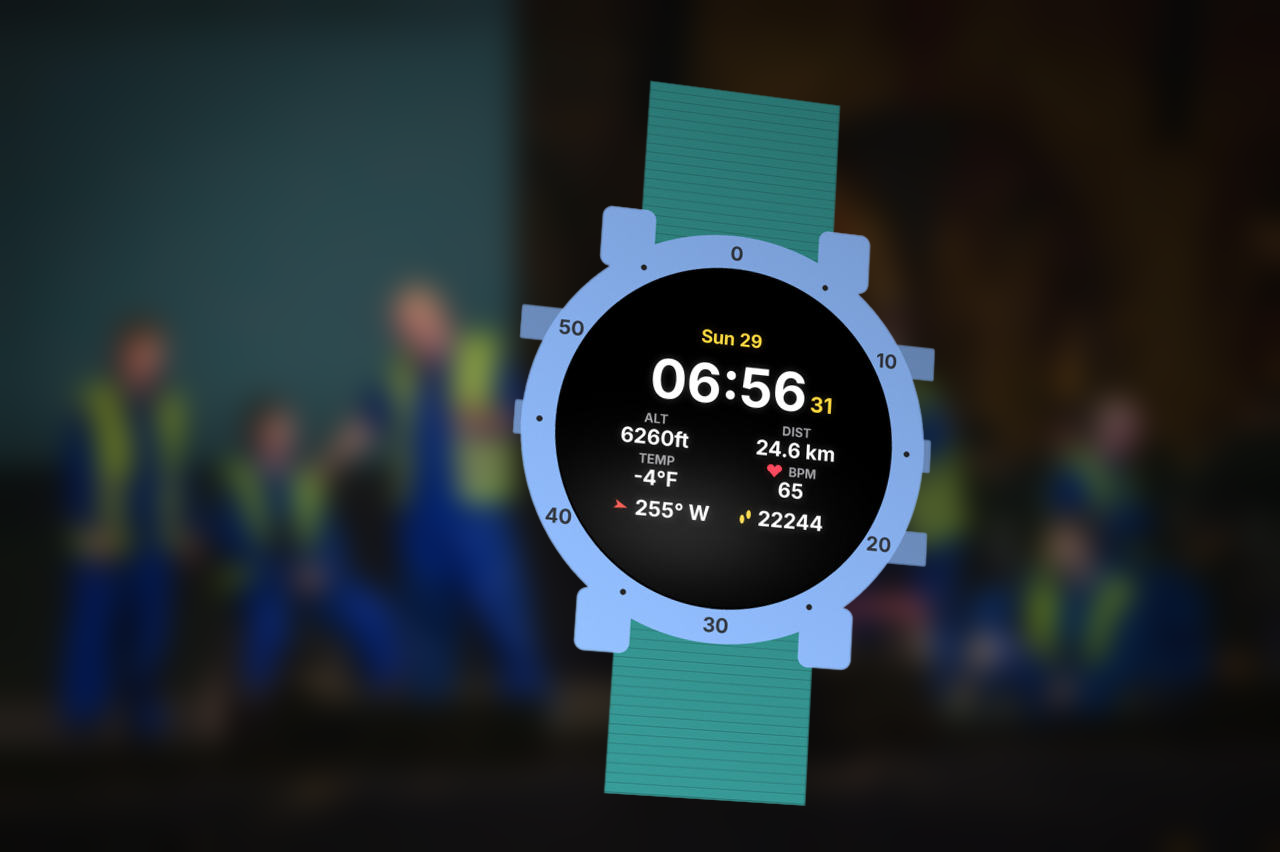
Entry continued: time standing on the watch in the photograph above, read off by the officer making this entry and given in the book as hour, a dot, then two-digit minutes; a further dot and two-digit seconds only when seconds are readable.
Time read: 6.56.31
